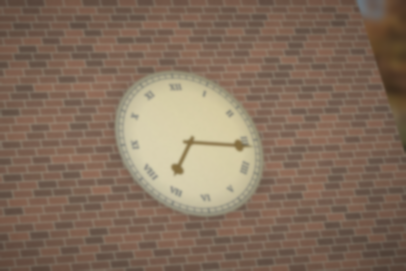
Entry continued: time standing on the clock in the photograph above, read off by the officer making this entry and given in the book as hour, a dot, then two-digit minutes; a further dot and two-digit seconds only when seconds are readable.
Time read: 7.16
